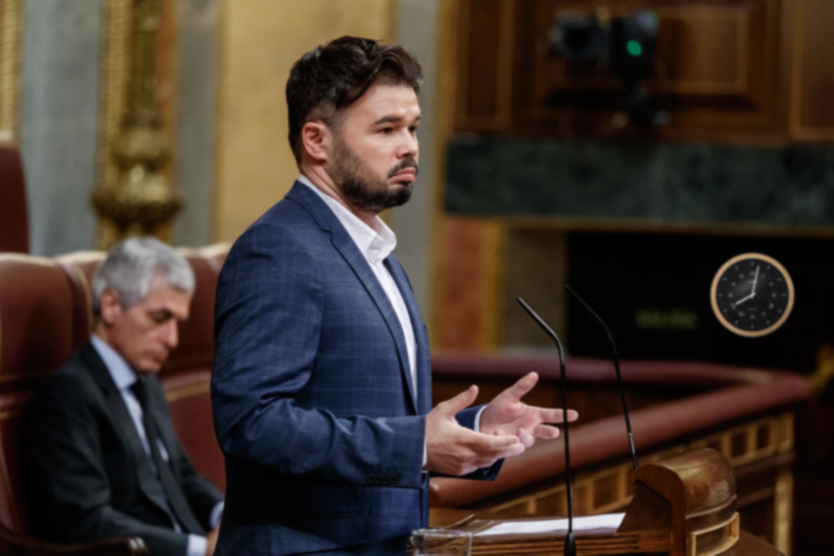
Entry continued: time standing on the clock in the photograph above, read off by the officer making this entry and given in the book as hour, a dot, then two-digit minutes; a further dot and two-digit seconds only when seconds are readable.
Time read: 8.02
